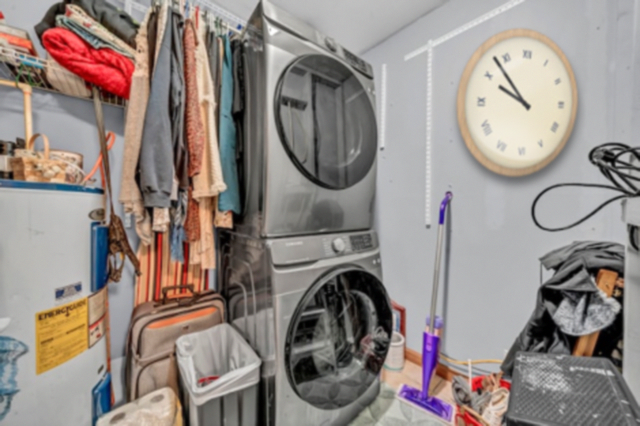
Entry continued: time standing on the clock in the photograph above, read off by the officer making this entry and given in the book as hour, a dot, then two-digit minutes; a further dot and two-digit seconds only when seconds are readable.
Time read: 9.53
